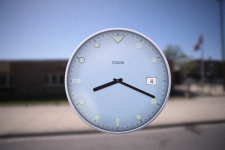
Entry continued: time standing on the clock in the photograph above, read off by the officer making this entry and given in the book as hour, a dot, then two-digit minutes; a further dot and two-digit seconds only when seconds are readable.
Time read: 8.19
